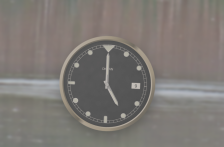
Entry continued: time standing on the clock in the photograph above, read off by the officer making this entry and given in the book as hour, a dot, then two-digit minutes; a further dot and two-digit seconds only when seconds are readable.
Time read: 5.00
